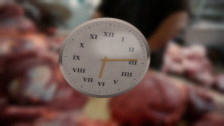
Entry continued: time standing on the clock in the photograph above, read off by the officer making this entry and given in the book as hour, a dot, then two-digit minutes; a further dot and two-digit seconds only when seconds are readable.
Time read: 6.14
